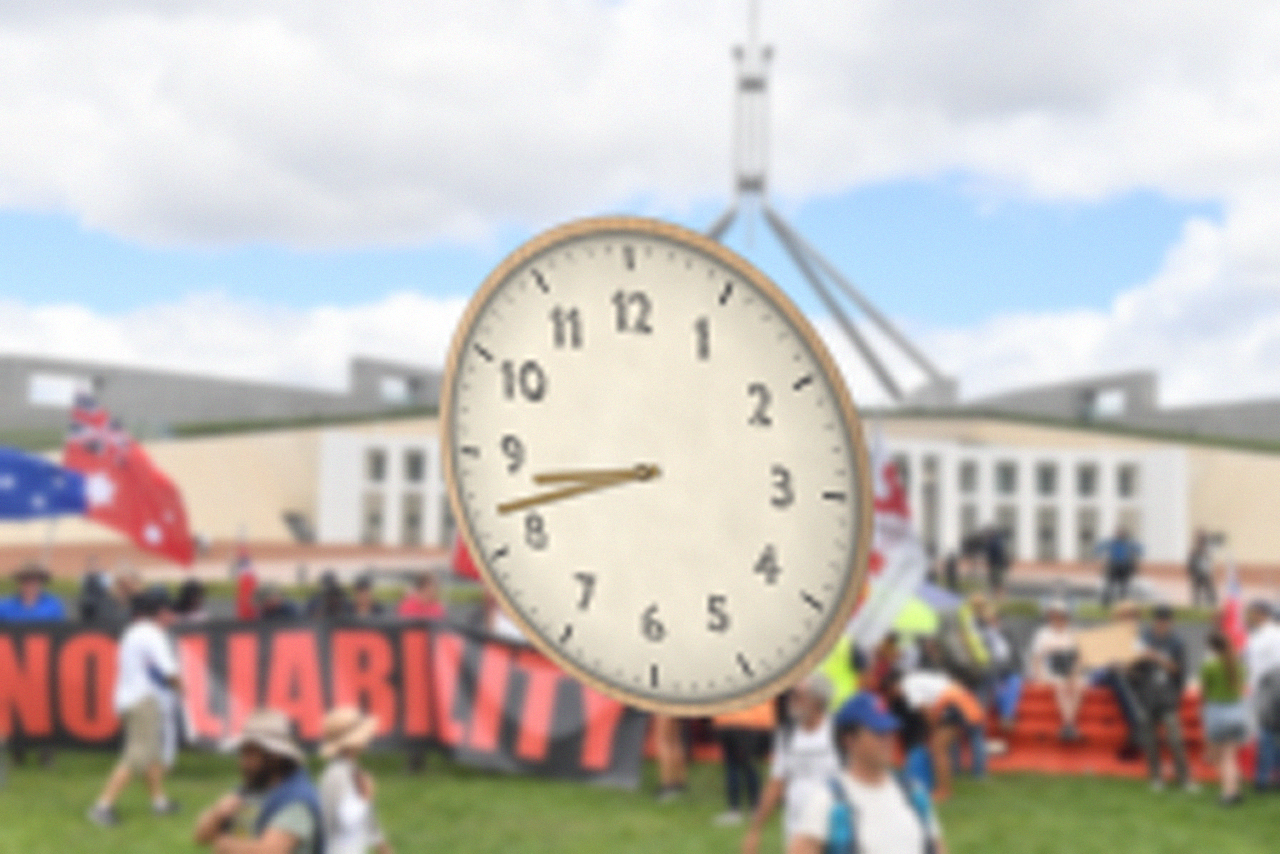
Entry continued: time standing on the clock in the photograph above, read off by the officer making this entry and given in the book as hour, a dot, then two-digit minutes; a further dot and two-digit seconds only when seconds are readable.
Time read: 8.42
